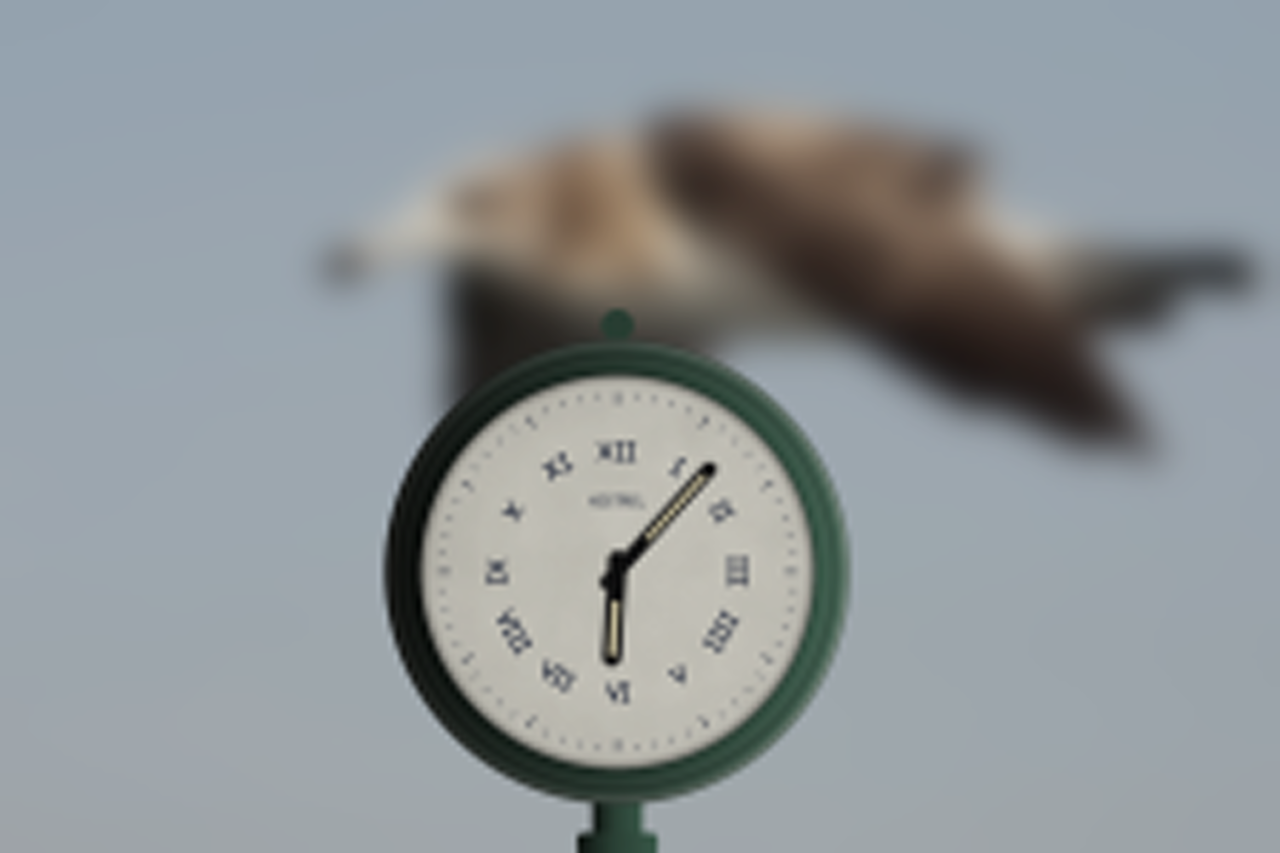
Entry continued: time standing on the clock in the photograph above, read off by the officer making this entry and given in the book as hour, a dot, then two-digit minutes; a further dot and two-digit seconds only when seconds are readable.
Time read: 6.07
